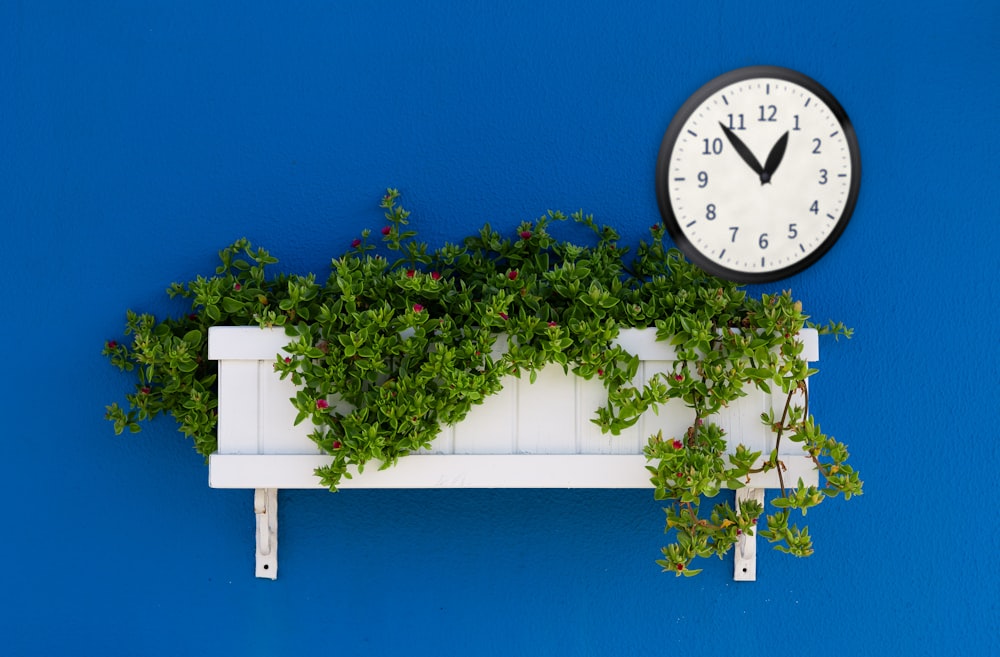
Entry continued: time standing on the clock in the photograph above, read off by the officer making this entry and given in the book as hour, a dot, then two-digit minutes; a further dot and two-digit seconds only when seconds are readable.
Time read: 12.53
